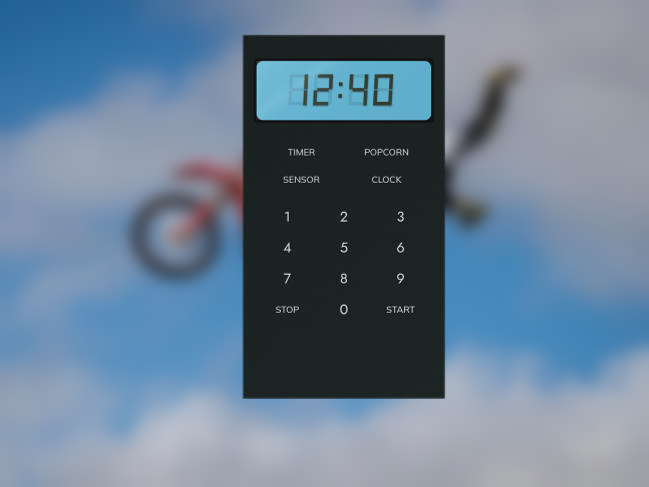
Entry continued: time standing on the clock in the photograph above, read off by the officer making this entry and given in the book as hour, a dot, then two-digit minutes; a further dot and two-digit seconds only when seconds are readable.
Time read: 12.40
